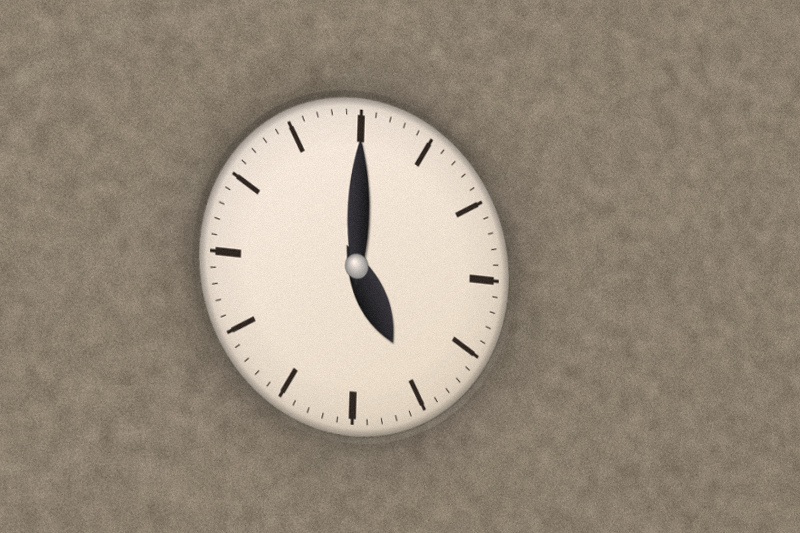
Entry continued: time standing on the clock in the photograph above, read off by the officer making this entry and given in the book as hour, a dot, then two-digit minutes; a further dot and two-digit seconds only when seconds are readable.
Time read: 5.00
